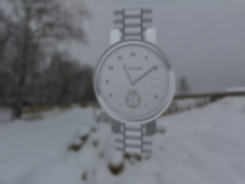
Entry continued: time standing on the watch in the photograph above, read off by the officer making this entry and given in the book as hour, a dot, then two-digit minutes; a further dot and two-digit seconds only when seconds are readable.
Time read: 11.09
